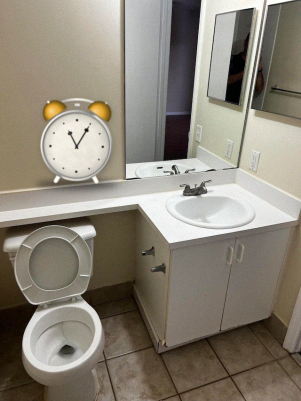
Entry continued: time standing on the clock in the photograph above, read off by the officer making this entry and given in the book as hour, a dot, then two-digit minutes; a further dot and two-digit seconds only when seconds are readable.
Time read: 11.05
